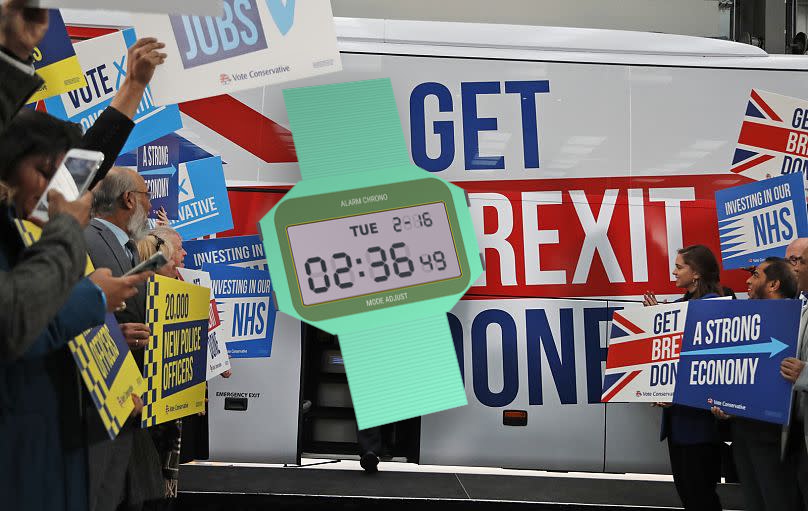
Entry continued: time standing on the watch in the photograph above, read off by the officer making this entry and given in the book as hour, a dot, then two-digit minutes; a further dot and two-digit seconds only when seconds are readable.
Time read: 2.36.49
